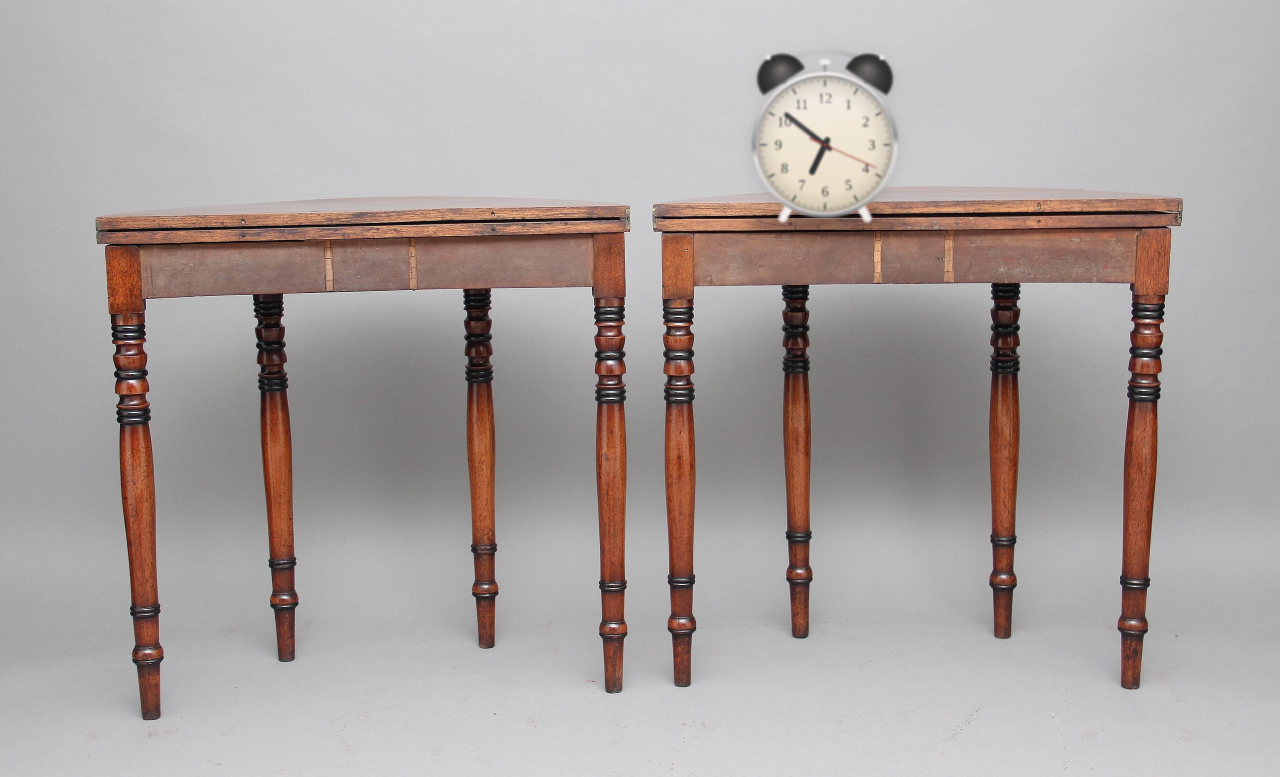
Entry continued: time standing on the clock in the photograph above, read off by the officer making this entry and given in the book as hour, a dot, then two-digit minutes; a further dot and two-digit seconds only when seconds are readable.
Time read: 6.51.19
